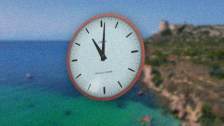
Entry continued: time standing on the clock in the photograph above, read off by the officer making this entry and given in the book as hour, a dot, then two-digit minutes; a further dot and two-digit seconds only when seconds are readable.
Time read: 11.01
